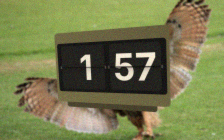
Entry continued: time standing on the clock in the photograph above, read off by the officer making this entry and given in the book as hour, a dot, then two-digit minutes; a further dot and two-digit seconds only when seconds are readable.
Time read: 1.57
